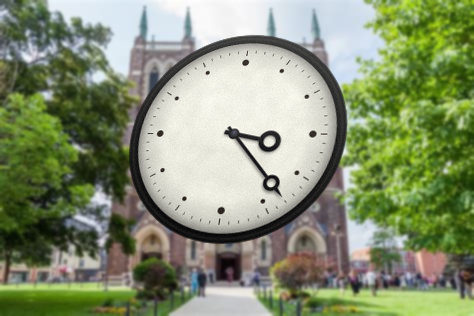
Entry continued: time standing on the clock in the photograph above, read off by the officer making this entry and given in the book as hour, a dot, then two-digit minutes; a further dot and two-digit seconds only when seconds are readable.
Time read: 3.23
